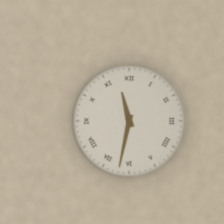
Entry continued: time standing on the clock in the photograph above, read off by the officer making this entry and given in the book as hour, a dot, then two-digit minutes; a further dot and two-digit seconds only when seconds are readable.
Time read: 11.32
